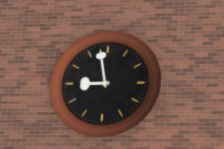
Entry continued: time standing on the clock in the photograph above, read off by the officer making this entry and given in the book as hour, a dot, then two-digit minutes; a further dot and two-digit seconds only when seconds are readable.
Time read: 8.58
